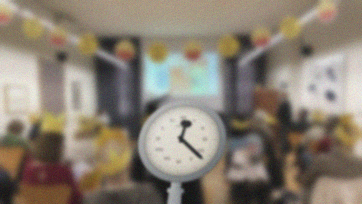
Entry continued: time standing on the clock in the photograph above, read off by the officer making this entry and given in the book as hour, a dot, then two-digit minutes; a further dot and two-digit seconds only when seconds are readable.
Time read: 12.22
